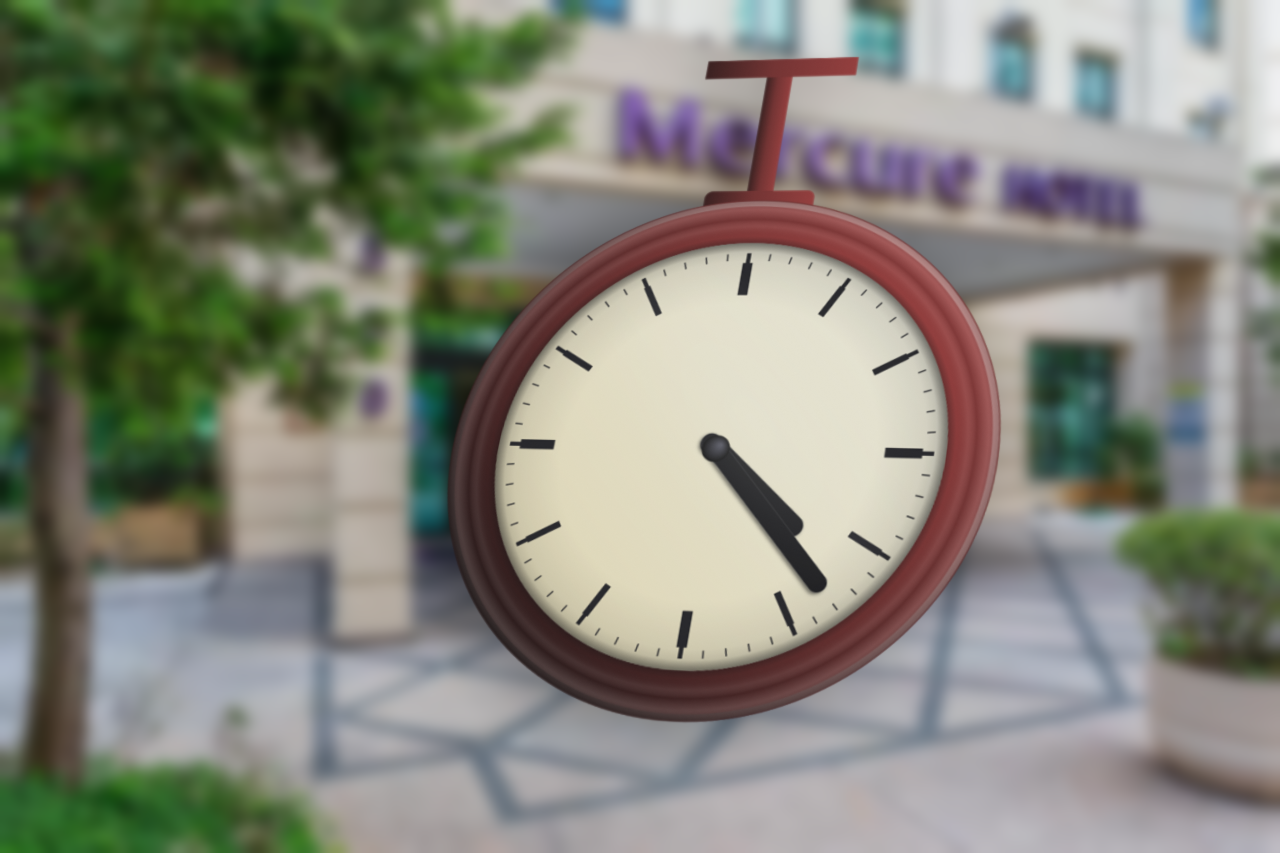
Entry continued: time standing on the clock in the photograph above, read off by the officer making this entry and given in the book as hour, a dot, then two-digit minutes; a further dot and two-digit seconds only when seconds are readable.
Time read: 4.23
